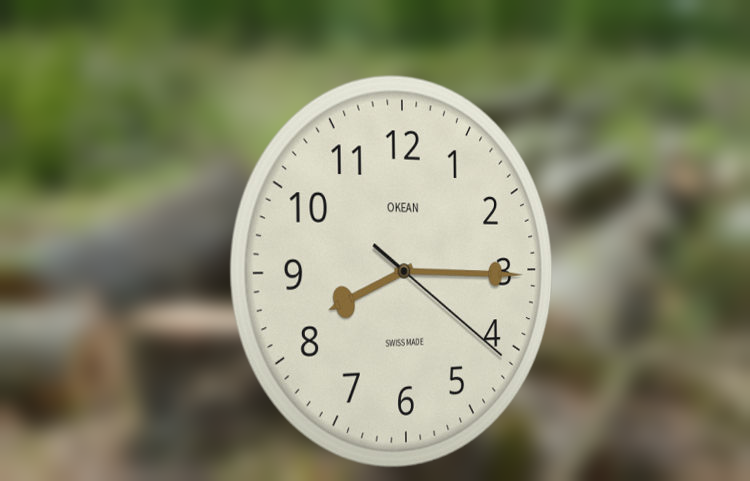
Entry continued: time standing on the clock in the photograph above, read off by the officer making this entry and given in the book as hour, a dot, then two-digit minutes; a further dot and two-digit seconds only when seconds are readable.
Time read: 8.15.21
